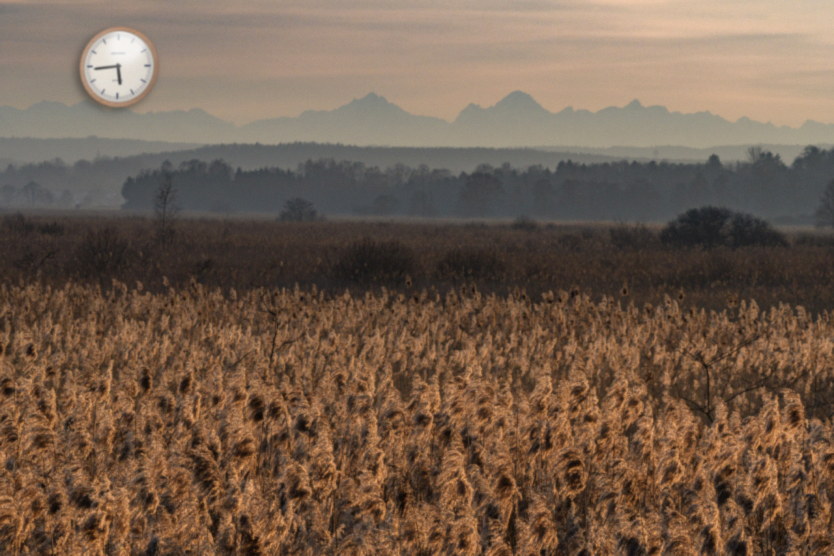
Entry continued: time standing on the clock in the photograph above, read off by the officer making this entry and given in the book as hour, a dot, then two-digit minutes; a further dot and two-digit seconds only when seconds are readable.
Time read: 5.44
